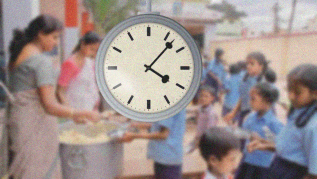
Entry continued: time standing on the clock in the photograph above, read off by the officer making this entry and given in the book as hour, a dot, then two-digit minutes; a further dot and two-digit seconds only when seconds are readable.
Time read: 4.07
